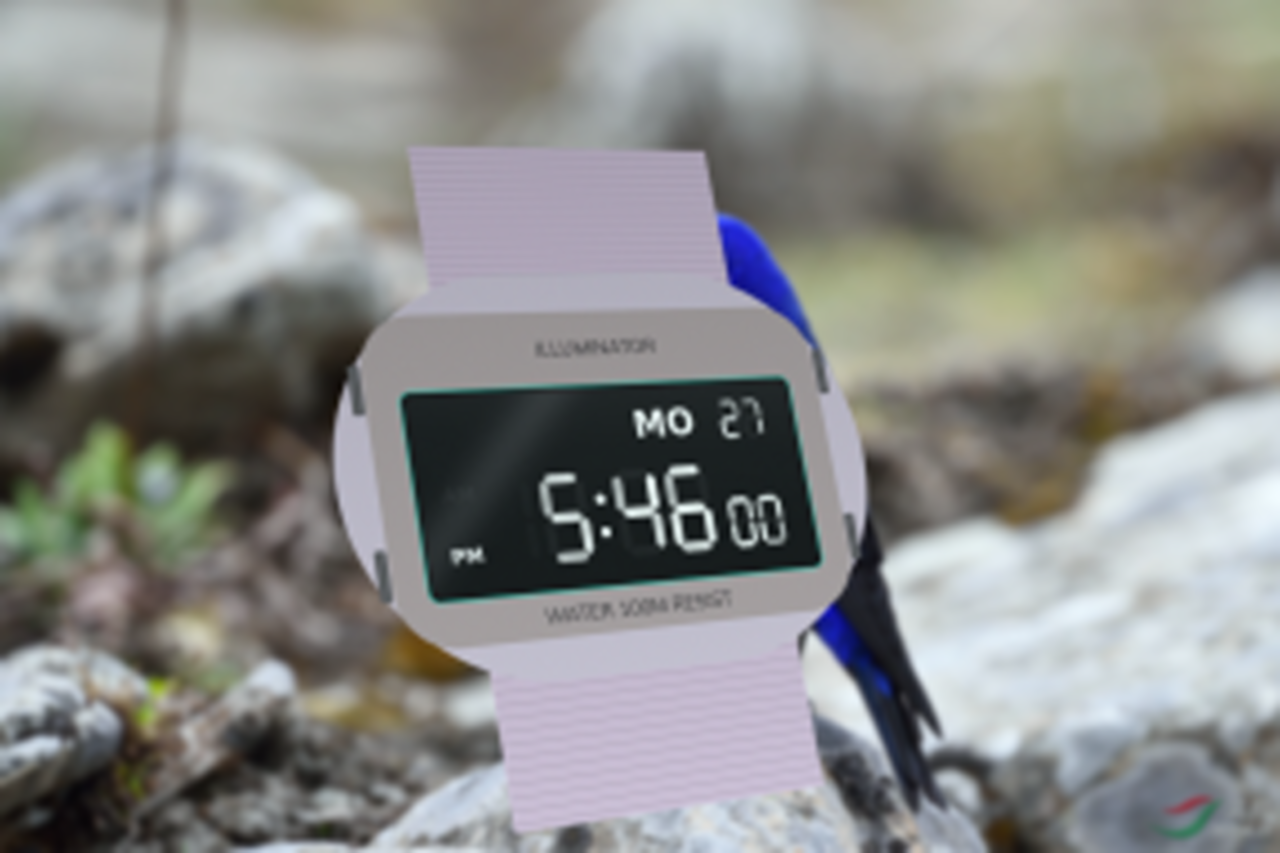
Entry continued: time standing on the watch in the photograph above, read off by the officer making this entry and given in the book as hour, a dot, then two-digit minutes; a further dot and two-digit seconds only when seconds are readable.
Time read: 5.46.00
